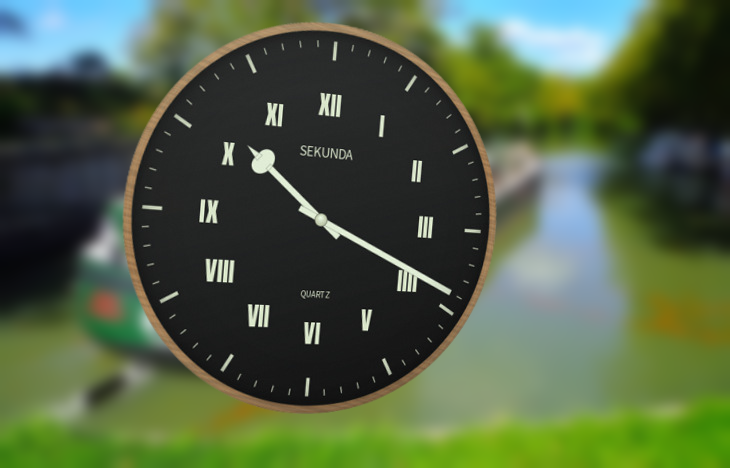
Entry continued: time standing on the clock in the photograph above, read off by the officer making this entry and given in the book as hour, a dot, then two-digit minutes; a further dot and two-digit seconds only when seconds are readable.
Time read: 10.19
